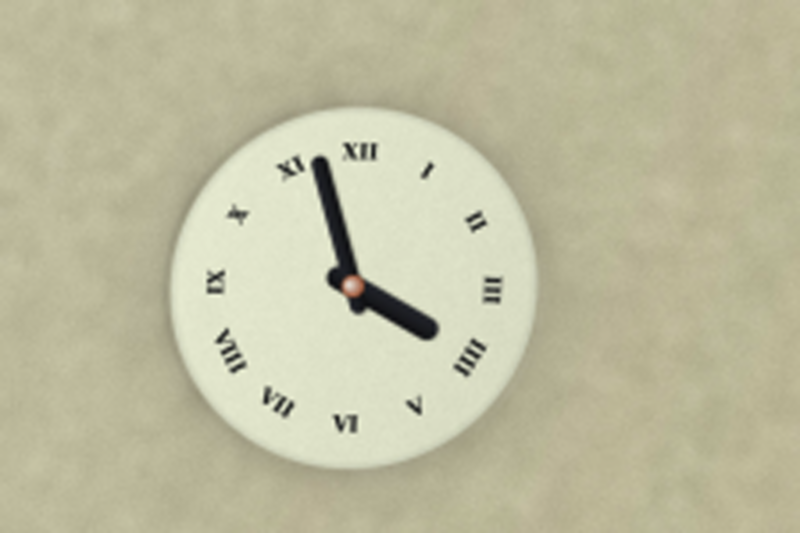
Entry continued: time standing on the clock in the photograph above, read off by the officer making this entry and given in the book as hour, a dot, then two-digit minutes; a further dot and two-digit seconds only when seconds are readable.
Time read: 3.57
